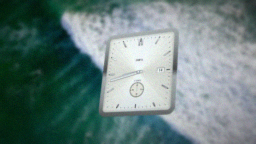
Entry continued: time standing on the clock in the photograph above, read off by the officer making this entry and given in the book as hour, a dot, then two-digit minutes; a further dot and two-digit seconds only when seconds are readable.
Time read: 8.43
